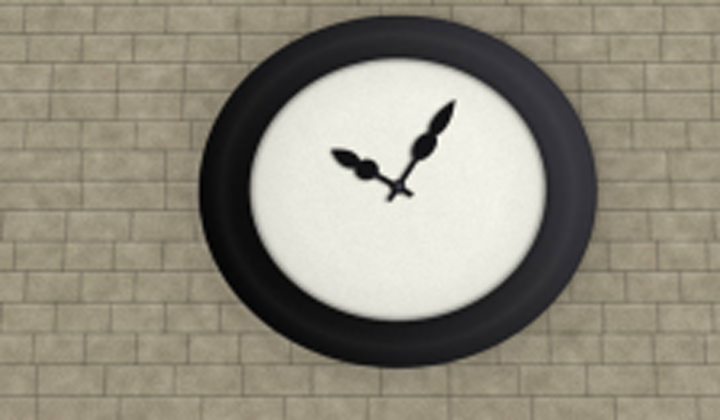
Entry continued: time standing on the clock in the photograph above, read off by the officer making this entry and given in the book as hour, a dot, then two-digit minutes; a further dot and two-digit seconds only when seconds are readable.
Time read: 10.05
